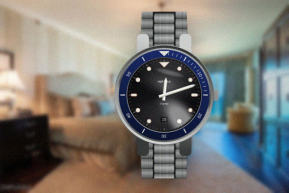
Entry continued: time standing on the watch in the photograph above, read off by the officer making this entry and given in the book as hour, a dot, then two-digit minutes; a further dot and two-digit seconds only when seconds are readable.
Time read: 12.12
